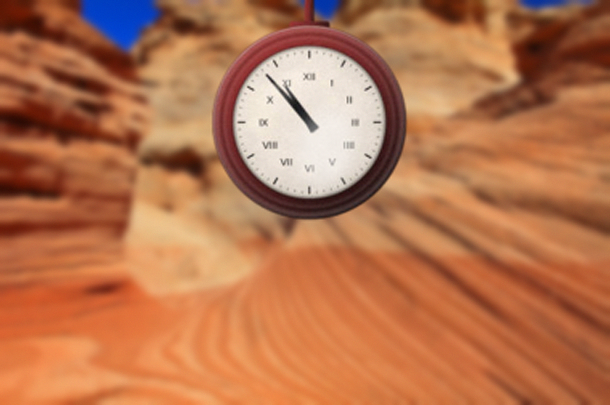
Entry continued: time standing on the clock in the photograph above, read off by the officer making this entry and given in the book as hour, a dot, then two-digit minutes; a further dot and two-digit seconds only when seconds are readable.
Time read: 10.53
